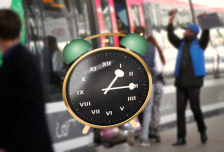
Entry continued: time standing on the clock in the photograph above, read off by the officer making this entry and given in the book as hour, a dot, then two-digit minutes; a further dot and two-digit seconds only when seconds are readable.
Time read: 1.15
